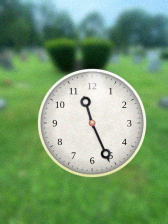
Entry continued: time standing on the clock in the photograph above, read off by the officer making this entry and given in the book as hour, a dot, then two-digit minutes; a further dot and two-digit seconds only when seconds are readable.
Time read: 11.26
